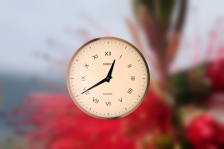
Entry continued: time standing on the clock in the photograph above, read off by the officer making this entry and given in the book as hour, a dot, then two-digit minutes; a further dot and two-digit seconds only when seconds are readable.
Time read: 12.40
